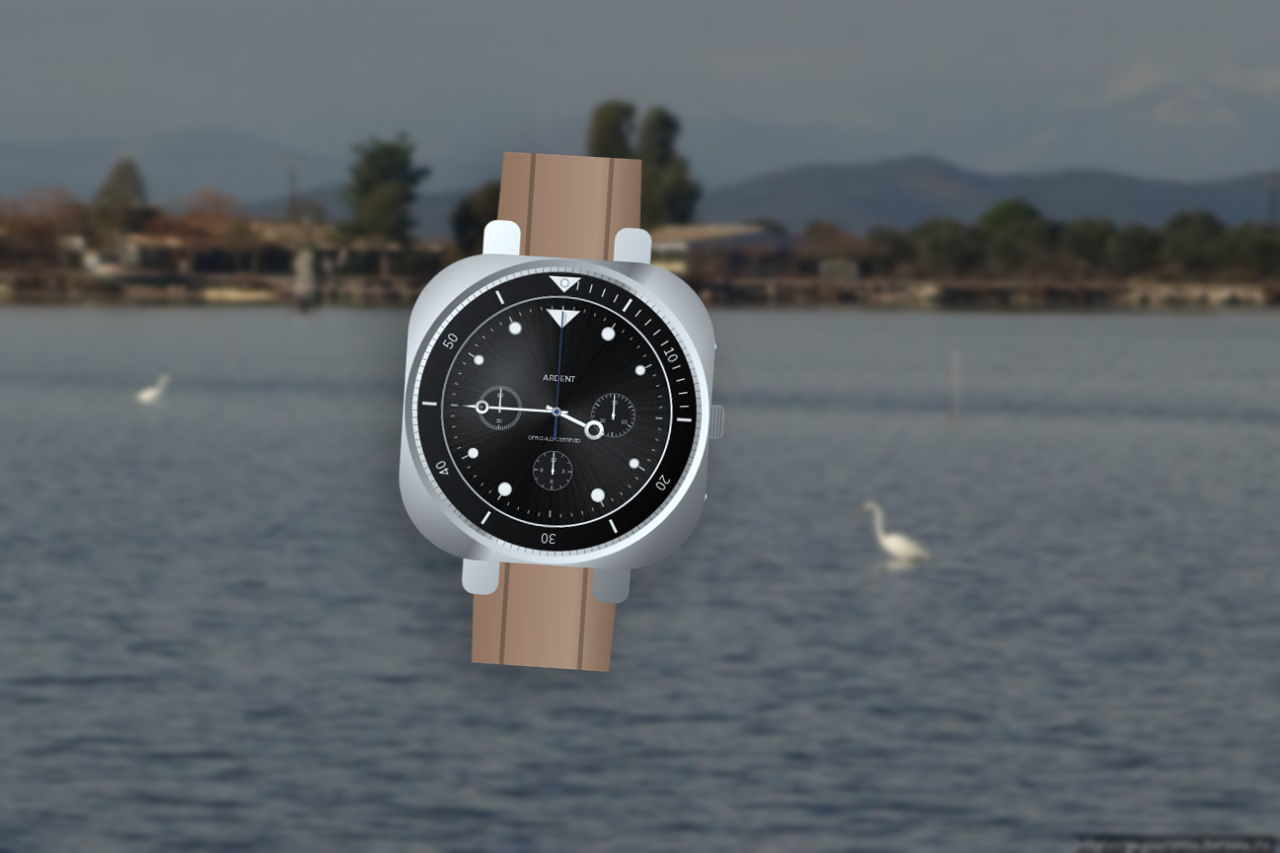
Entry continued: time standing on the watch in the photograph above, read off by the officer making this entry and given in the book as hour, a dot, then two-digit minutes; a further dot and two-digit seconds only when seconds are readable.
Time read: 3.45
